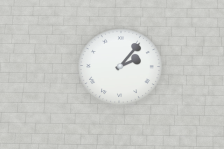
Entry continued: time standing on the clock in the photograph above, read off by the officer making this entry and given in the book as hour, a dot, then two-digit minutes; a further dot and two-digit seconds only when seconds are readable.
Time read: 2.06
